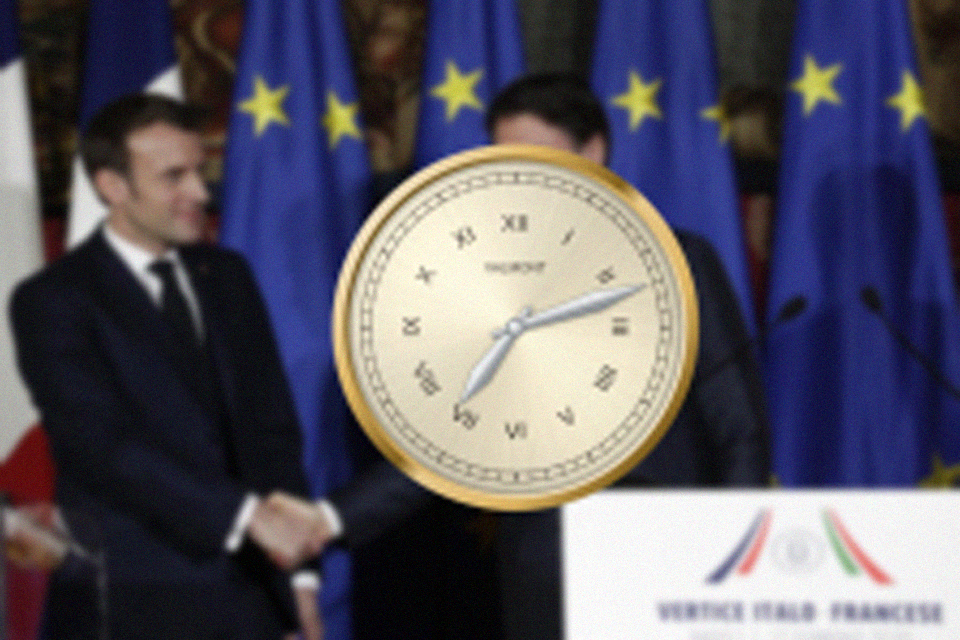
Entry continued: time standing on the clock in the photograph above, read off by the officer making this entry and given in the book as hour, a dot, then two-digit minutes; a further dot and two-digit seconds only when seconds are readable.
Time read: 7.12
